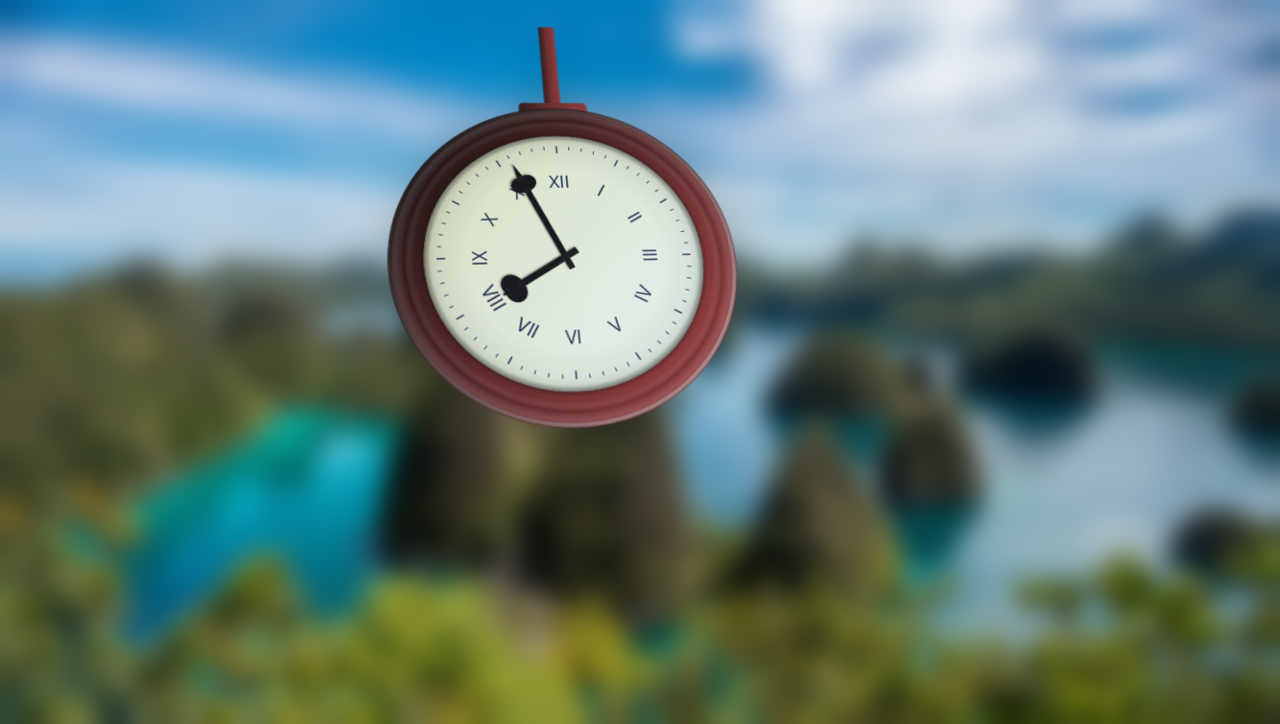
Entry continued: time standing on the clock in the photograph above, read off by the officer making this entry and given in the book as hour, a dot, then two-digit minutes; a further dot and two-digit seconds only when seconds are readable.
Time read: 7.56
